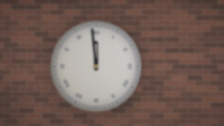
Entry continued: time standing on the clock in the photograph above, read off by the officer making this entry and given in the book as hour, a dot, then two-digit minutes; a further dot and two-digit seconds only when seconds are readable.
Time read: 11.59
